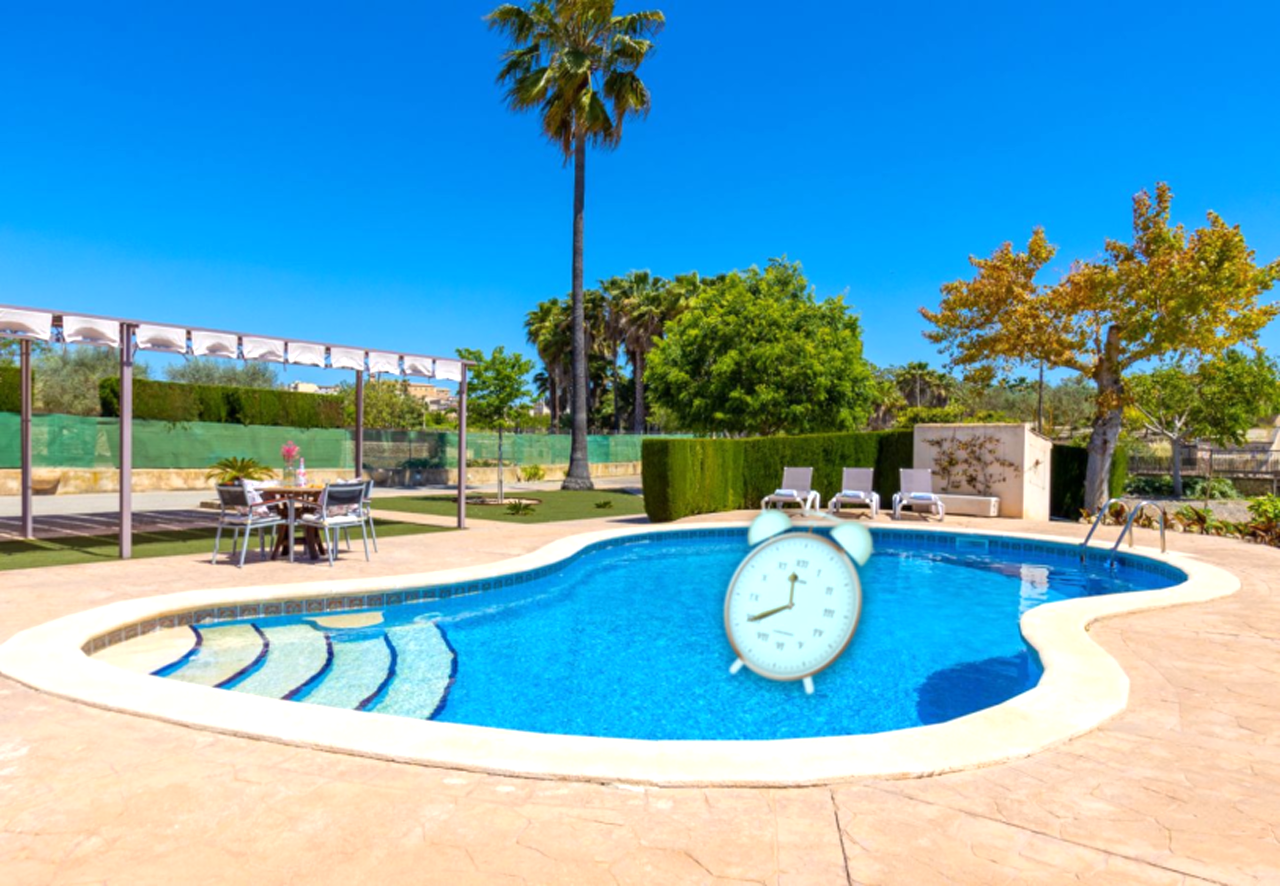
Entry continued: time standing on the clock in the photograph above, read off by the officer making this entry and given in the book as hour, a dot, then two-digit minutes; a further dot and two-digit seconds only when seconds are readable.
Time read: 11.40
